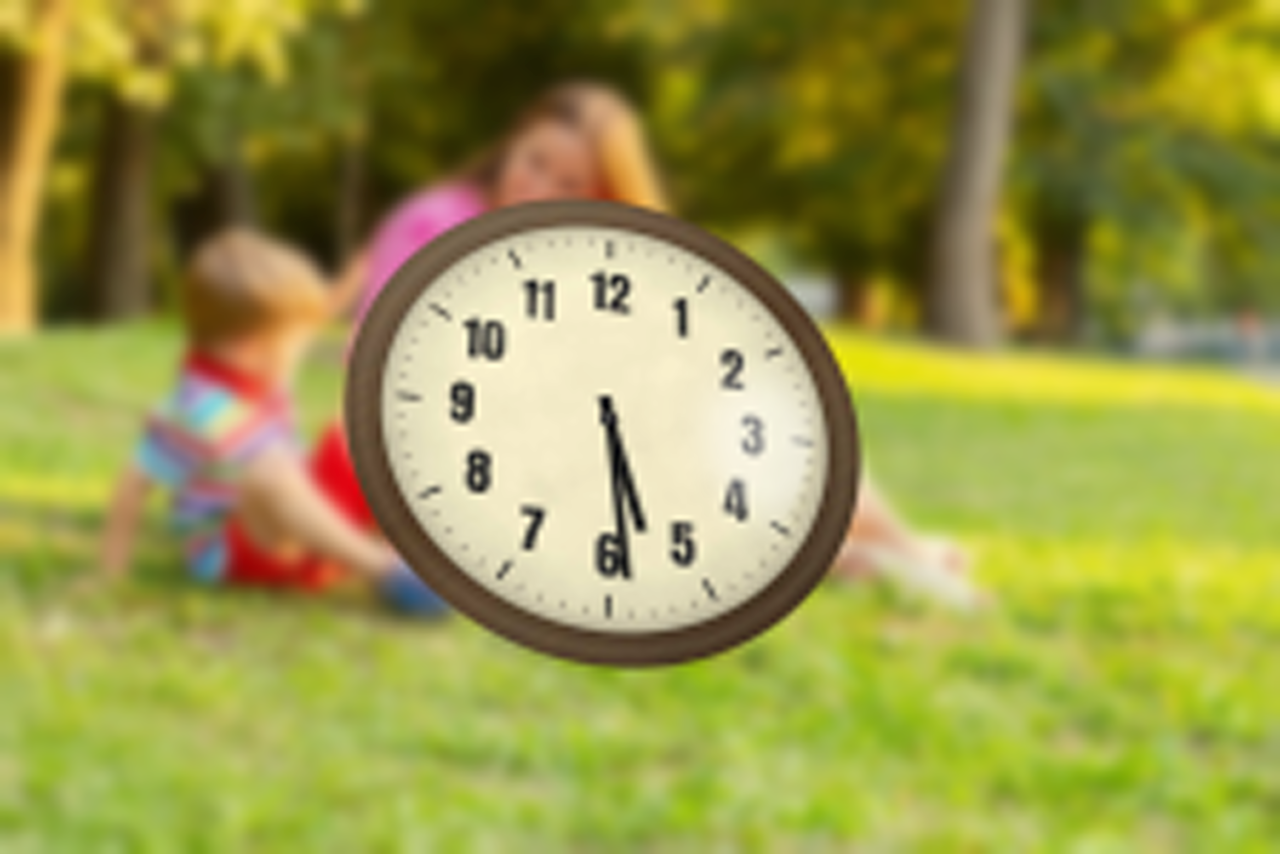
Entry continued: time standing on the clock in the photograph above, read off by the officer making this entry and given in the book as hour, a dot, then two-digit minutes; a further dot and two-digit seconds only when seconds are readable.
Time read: 5.29
